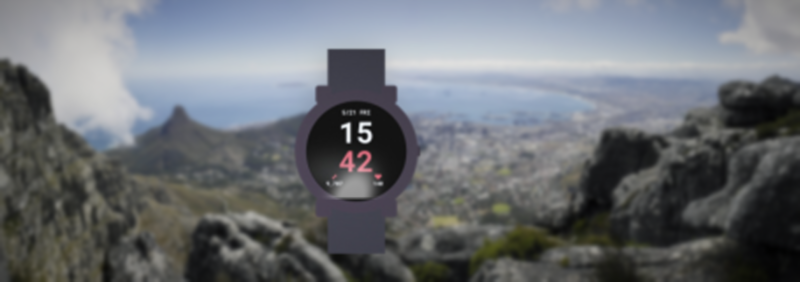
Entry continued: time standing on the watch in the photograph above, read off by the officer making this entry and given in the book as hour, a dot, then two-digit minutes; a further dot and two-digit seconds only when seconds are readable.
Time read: 15.42
